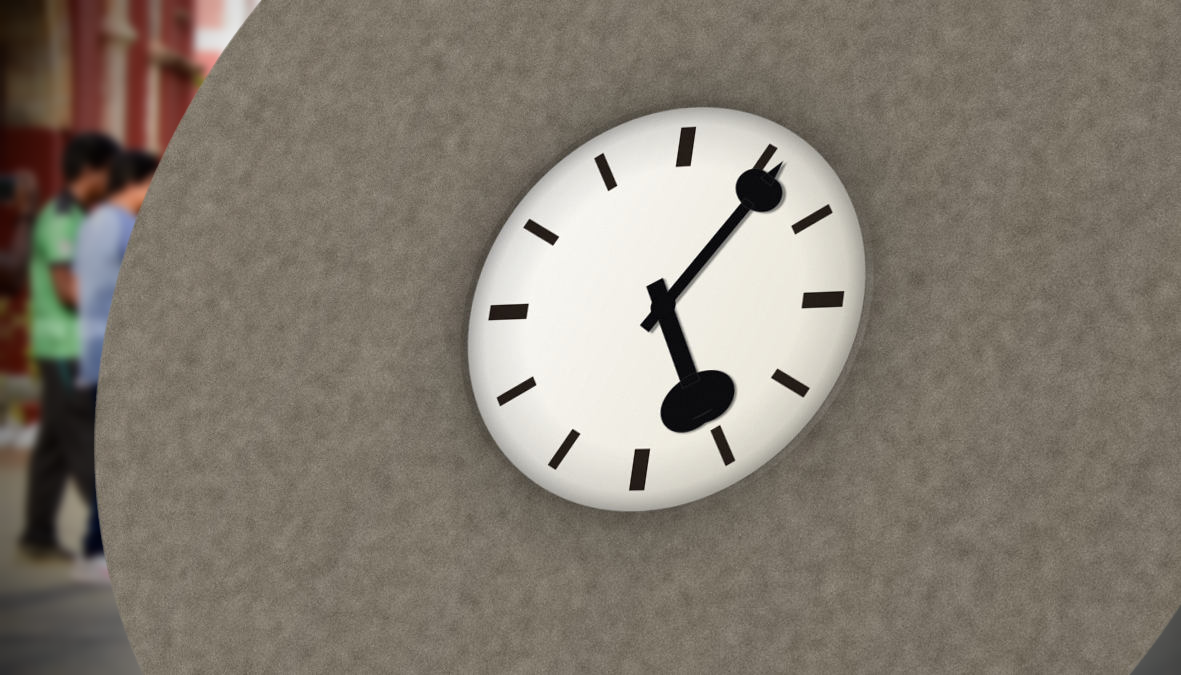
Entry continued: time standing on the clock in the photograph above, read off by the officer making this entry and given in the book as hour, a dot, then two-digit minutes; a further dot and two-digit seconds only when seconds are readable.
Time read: 5.06
